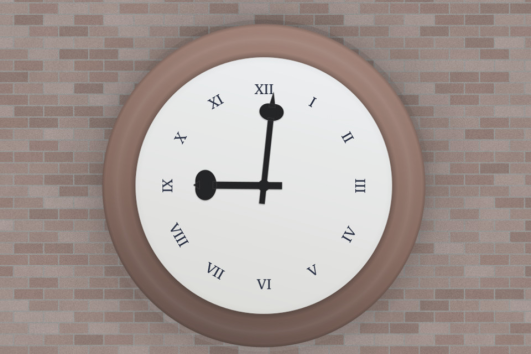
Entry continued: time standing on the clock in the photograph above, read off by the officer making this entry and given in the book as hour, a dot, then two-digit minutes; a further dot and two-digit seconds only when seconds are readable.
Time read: 9.01
